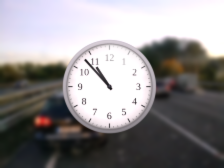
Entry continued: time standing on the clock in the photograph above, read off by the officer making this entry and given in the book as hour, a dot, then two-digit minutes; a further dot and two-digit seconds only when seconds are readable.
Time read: 10.53
